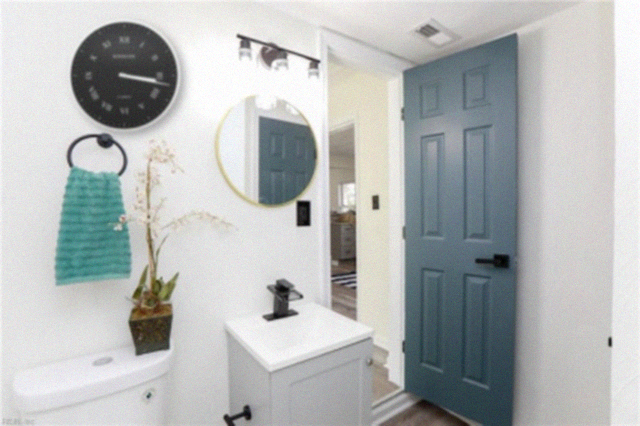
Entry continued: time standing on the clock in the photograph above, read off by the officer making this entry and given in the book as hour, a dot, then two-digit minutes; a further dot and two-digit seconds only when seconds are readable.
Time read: 3.17
